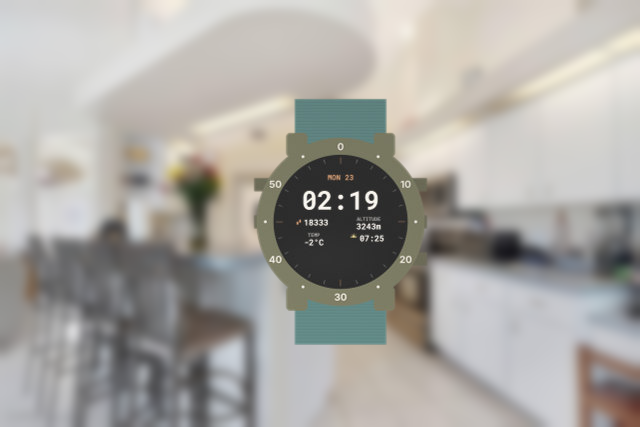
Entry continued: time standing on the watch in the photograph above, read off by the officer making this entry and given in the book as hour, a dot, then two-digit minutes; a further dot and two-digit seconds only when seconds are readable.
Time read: 2.19
